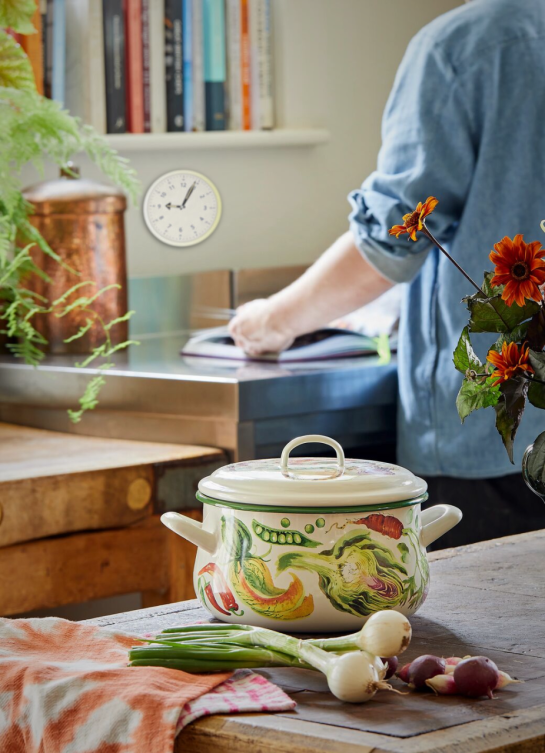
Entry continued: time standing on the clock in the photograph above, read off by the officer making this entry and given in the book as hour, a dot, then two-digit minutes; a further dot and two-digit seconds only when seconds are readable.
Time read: 9.04
